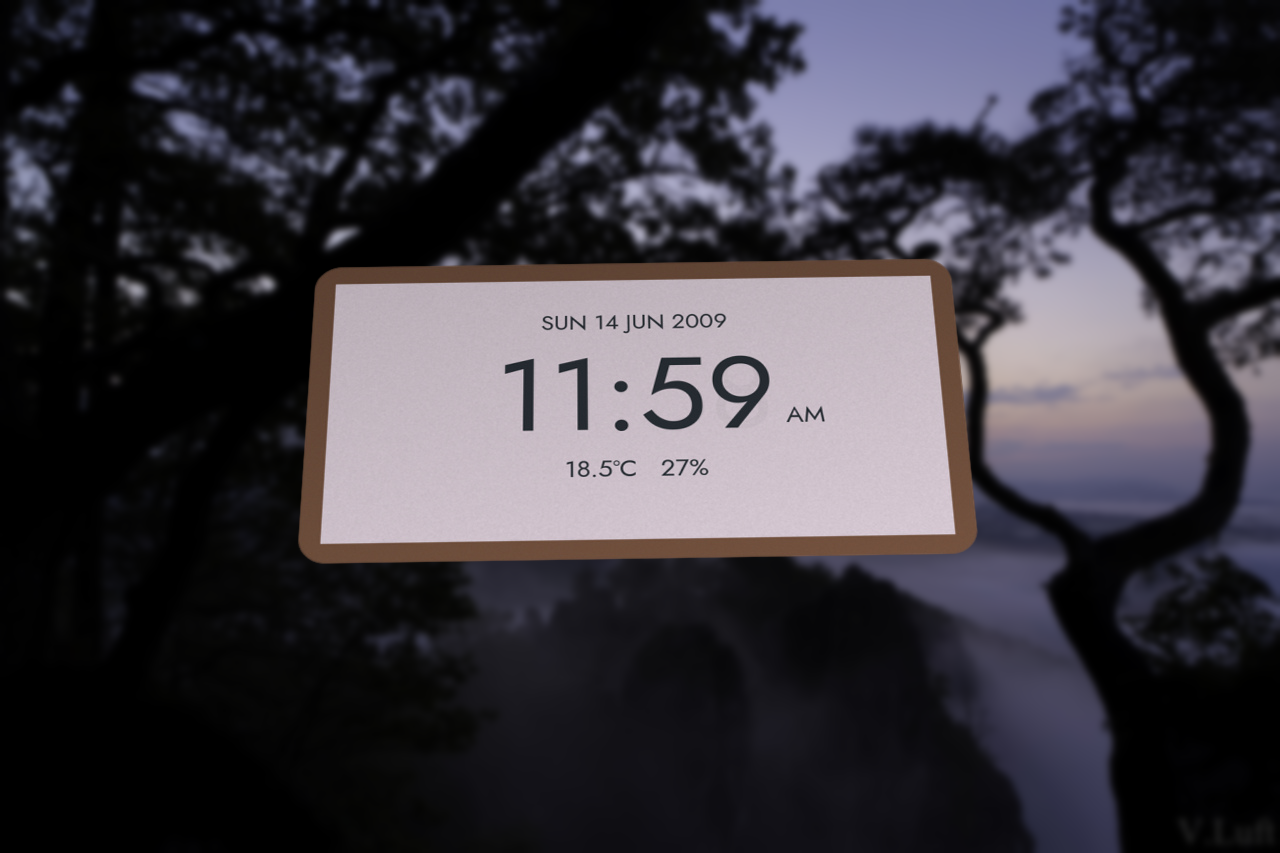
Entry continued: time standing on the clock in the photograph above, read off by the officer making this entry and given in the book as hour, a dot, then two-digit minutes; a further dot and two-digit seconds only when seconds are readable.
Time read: 11.59
